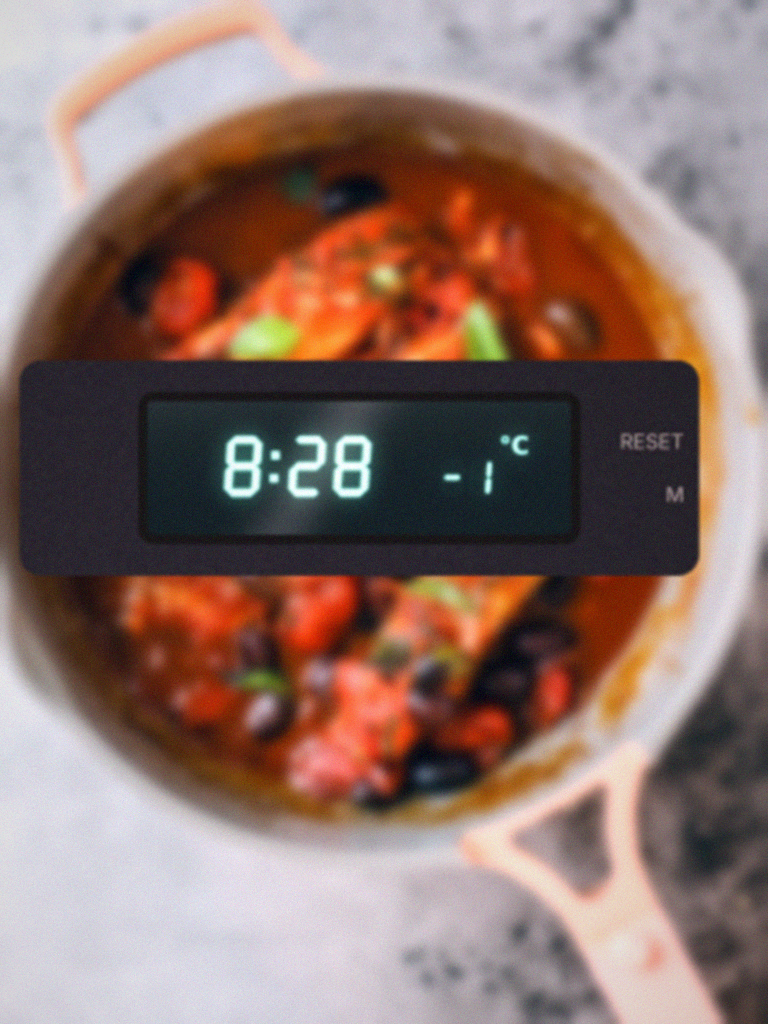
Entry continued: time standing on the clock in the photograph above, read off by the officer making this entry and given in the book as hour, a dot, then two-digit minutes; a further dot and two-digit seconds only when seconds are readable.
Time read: 8.28
